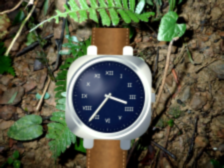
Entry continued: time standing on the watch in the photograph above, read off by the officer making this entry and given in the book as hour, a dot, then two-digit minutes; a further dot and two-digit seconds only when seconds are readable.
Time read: 3.36
